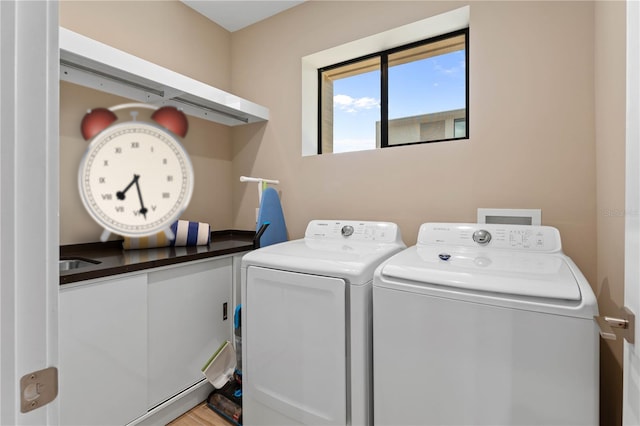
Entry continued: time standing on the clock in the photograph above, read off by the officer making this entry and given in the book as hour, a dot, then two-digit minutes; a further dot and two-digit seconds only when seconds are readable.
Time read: 7.28
